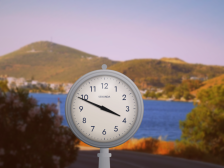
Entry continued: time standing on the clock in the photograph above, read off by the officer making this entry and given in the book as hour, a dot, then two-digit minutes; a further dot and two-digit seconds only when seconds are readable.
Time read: 3.49
